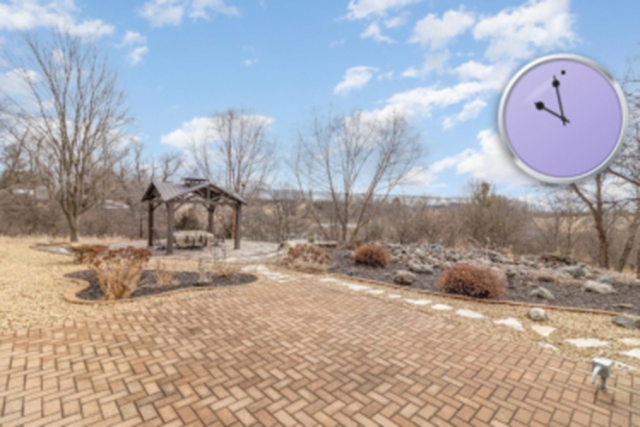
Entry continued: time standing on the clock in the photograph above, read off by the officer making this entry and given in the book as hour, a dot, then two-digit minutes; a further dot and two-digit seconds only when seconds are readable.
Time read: 9.58
